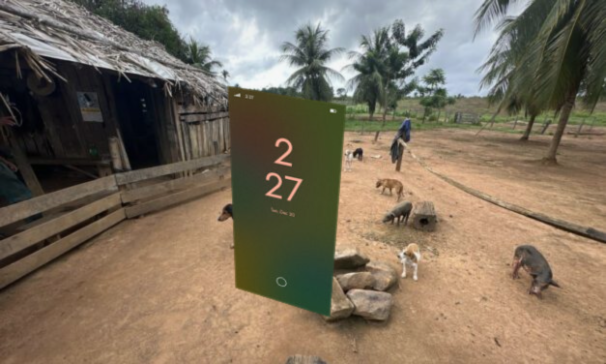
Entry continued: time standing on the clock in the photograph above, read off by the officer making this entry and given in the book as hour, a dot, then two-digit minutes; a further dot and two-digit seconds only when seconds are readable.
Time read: 2.27
